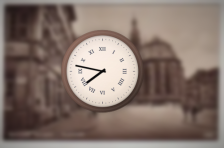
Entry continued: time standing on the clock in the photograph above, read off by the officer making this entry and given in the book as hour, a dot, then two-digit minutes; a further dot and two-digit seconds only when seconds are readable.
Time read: 7.47
